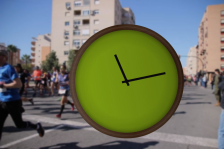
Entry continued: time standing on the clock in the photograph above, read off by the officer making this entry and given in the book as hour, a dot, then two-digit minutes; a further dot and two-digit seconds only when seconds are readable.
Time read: 11.13
